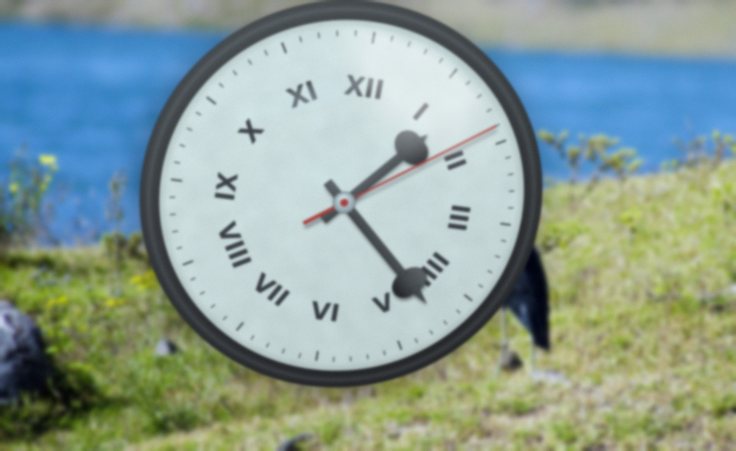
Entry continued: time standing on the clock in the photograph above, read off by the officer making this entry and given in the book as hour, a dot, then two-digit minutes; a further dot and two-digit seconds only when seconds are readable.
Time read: 1.22.09
